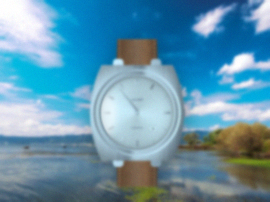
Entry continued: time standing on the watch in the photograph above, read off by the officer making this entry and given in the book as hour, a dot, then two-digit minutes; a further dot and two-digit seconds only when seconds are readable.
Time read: 10.54
